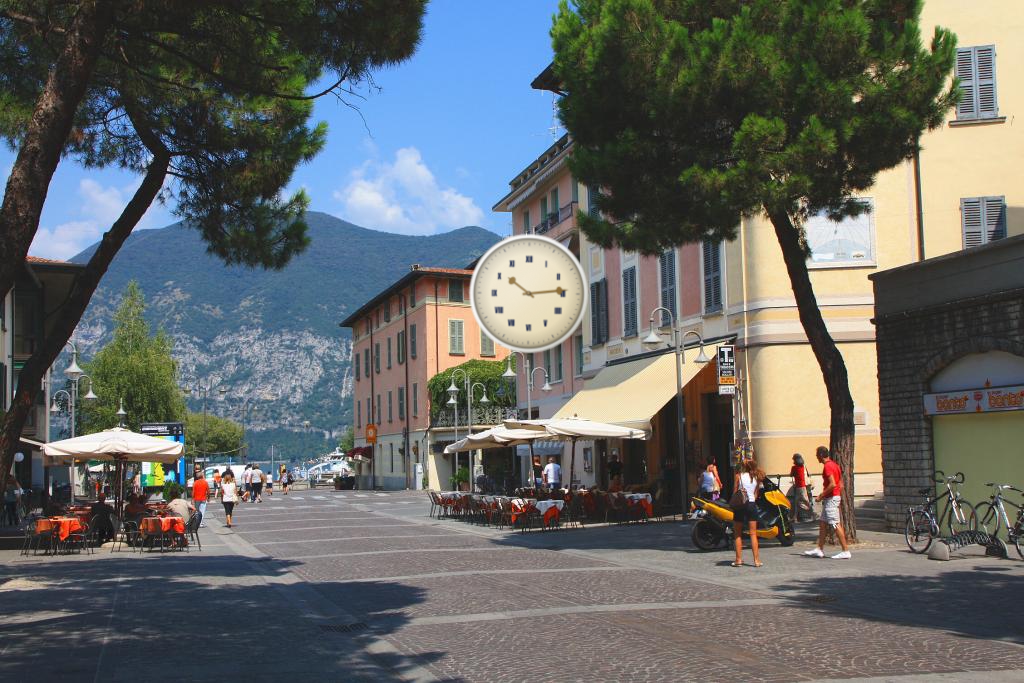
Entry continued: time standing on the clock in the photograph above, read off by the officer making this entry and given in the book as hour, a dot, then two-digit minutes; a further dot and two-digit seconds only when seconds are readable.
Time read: 10.14
